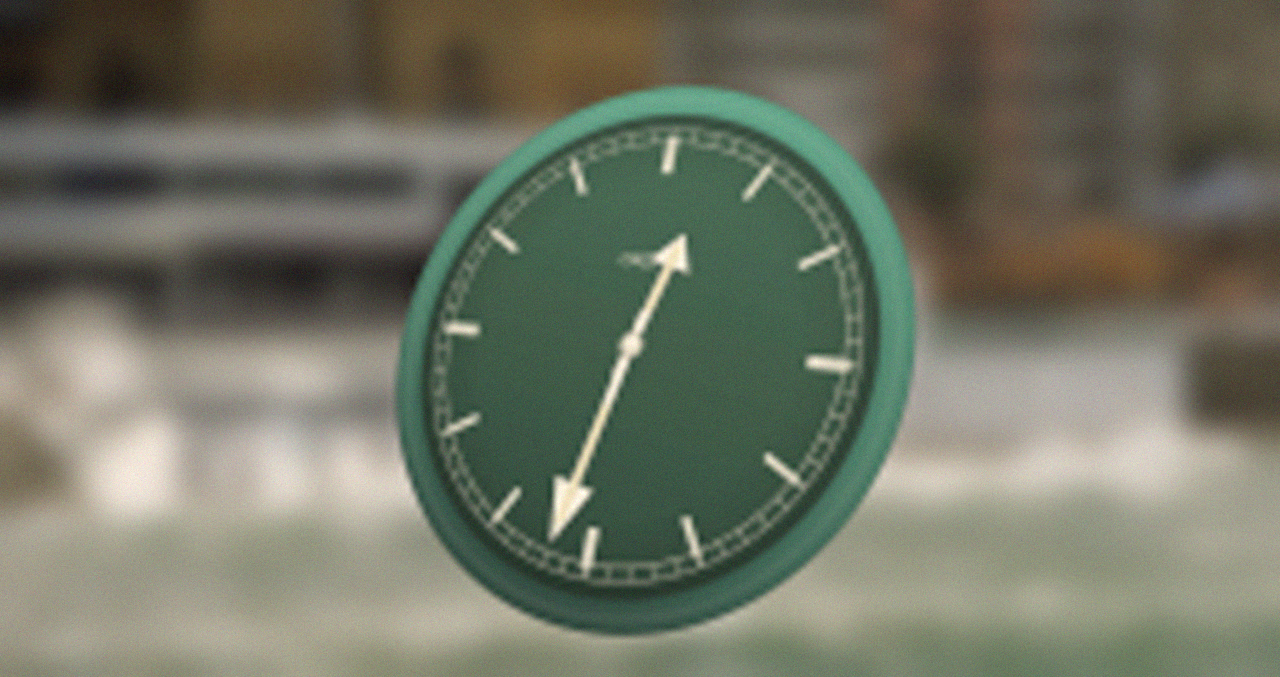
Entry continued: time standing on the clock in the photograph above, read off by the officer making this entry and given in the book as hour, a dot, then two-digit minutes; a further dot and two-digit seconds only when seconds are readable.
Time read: 12.32
